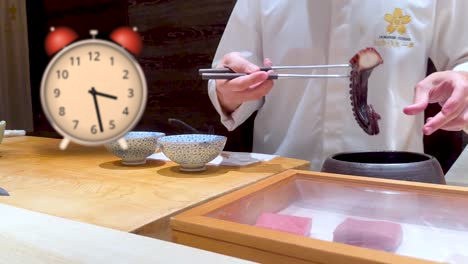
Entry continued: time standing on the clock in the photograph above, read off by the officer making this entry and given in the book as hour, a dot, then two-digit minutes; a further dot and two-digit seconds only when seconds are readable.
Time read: 3.28
